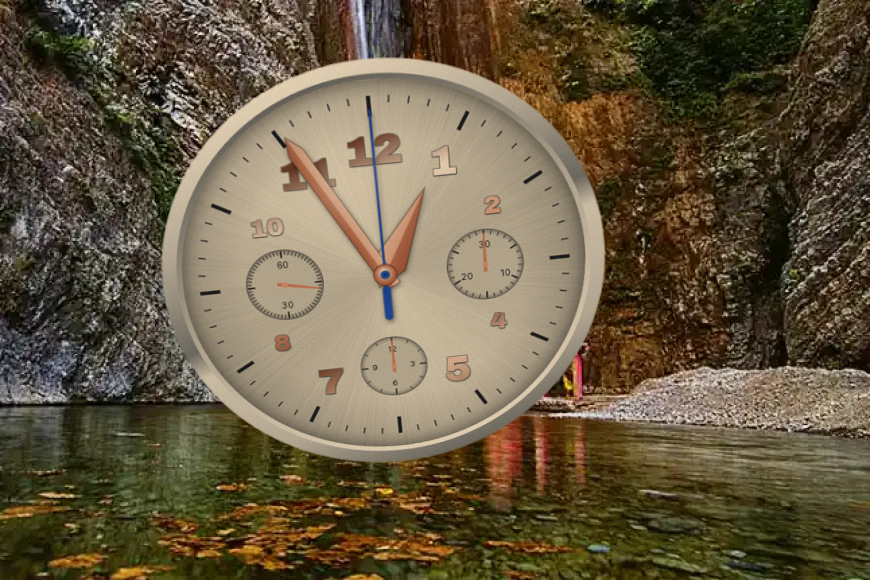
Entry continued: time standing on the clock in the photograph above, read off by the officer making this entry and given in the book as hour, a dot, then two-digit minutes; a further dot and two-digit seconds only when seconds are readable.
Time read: 12.55.17
